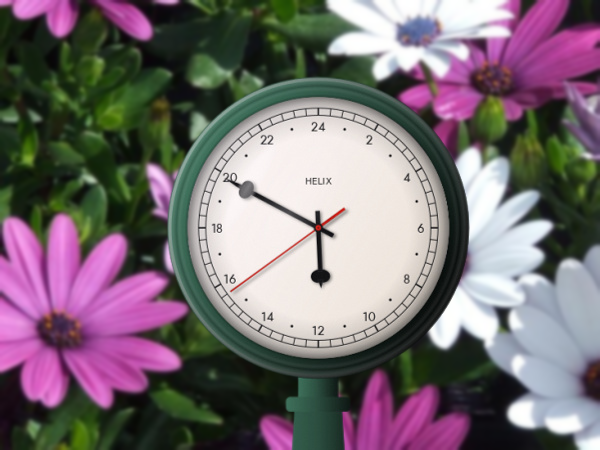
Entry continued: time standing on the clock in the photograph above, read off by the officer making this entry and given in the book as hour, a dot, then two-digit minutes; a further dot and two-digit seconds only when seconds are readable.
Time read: 11.49.39
